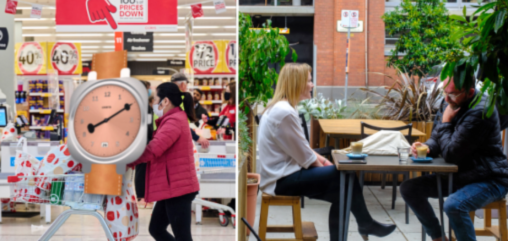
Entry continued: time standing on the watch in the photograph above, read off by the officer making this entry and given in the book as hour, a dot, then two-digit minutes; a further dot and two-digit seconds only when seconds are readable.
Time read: 8.10
